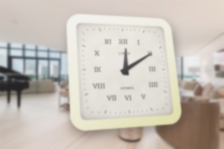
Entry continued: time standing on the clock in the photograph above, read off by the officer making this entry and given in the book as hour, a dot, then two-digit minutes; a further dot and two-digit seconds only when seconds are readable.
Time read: 12.10
